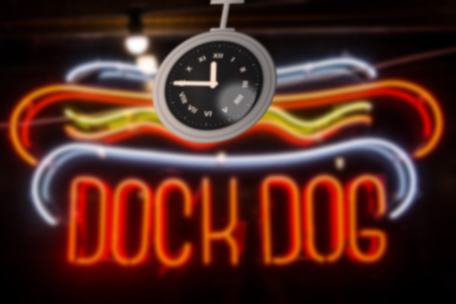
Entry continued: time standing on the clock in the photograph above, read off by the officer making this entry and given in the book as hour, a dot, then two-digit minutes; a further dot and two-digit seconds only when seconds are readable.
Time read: 11.45
